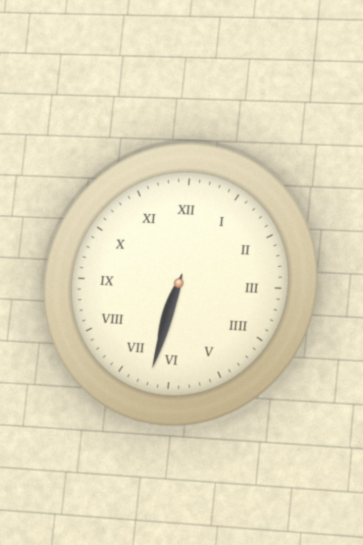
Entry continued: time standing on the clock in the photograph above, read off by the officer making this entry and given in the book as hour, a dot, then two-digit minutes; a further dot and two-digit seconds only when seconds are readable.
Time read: 6.32
